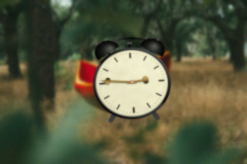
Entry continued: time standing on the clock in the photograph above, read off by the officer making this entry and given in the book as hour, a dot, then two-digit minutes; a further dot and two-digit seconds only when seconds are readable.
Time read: 2.46
